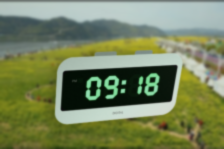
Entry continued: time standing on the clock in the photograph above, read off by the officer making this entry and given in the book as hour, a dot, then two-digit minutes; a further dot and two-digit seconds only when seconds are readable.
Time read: 9.18
